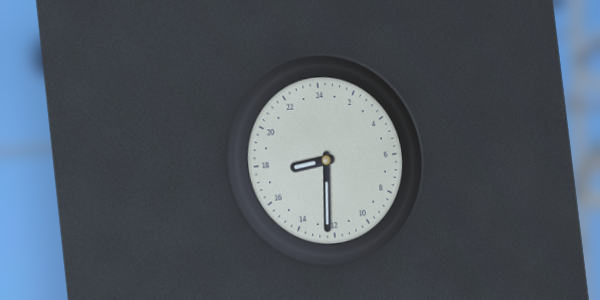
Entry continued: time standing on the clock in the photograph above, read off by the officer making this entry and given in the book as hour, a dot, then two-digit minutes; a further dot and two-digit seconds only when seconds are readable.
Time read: 17.31
